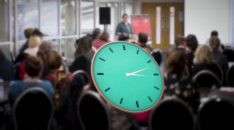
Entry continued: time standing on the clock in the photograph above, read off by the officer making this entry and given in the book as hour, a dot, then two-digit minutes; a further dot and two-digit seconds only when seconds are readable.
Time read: 3.12
